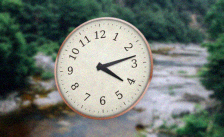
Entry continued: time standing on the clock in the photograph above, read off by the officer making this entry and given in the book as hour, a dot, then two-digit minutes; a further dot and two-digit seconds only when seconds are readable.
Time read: 4.13
